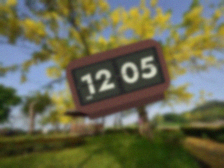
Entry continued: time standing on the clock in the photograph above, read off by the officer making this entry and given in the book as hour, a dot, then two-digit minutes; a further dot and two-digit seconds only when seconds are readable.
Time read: 12.05
